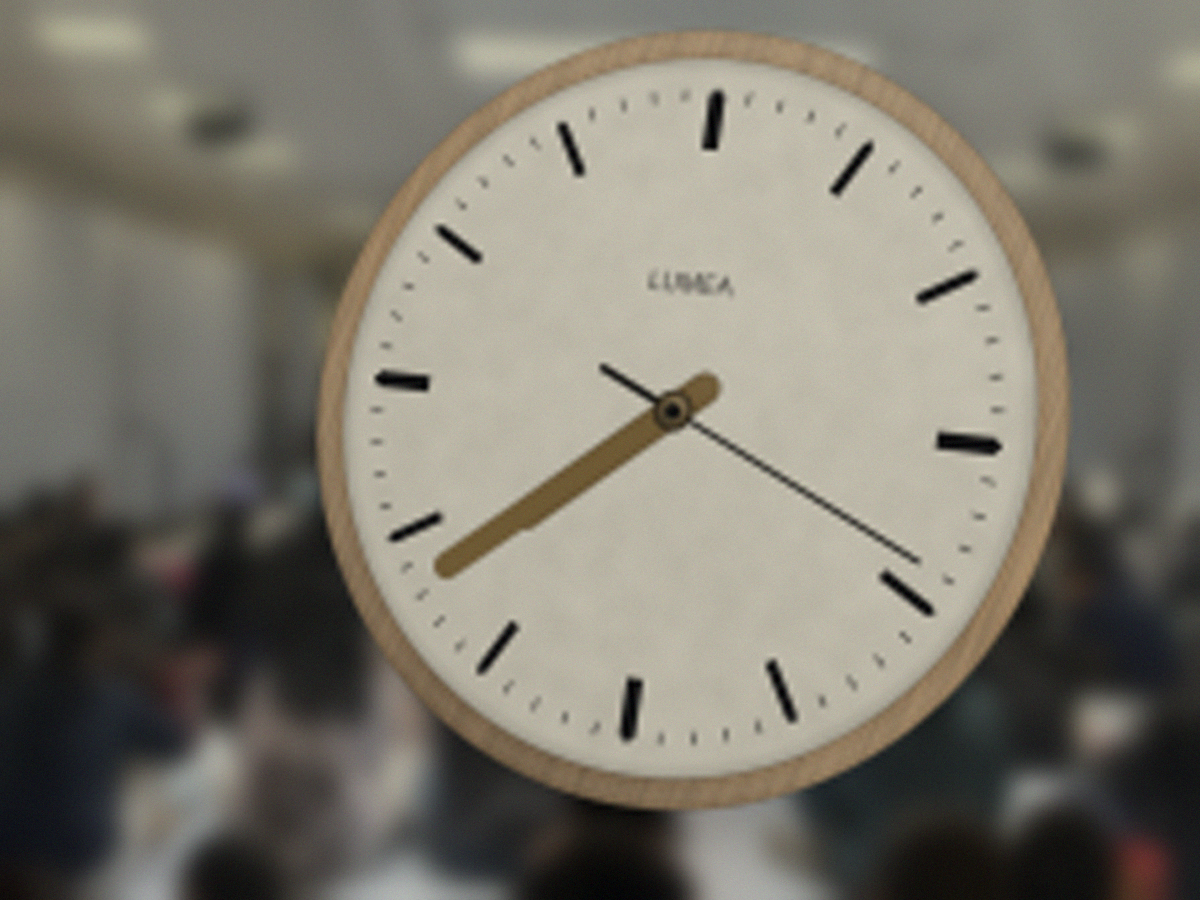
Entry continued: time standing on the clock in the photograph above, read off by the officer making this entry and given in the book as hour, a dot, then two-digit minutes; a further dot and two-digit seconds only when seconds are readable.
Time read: 7.38.19
